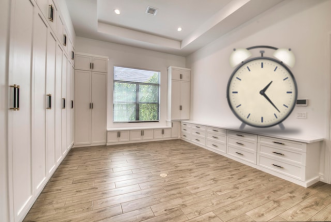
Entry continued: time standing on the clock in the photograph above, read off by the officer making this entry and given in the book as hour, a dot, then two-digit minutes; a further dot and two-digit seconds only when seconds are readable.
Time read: 1.23
